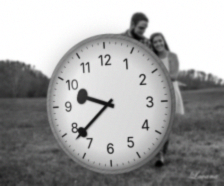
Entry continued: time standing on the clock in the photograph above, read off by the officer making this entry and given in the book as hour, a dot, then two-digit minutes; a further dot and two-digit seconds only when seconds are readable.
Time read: 9.38
